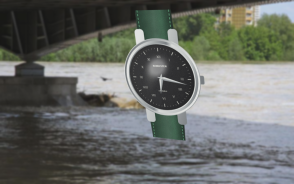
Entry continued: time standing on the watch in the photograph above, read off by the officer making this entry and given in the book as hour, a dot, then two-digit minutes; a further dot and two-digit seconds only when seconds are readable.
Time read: 6.17
